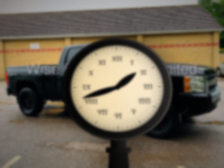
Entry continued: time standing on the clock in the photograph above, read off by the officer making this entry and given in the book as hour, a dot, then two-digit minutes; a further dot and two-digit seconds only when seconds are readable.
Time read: 1.42
